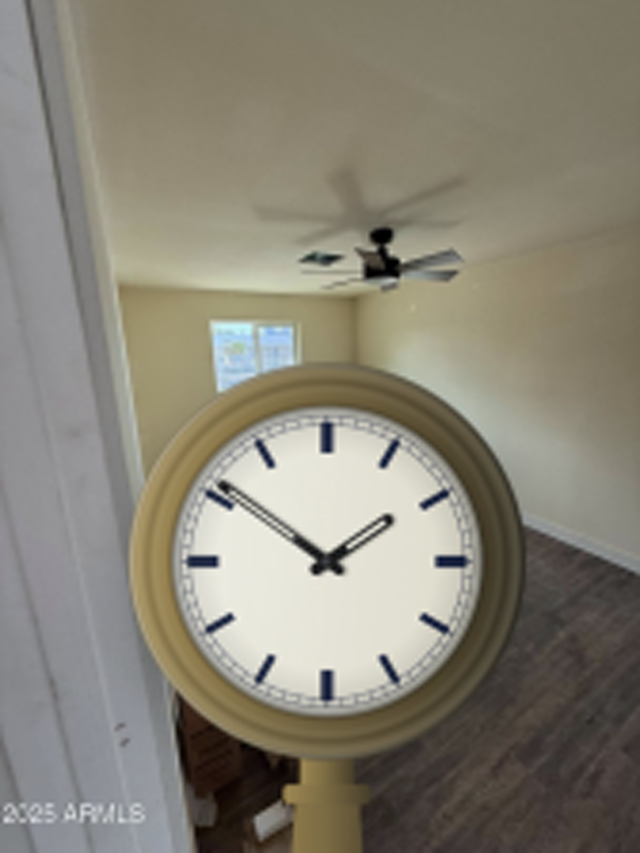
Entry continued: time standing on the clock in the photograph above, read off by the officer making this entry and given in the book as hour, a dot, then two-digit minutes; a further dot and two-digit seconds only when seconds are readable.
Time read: 1.51
